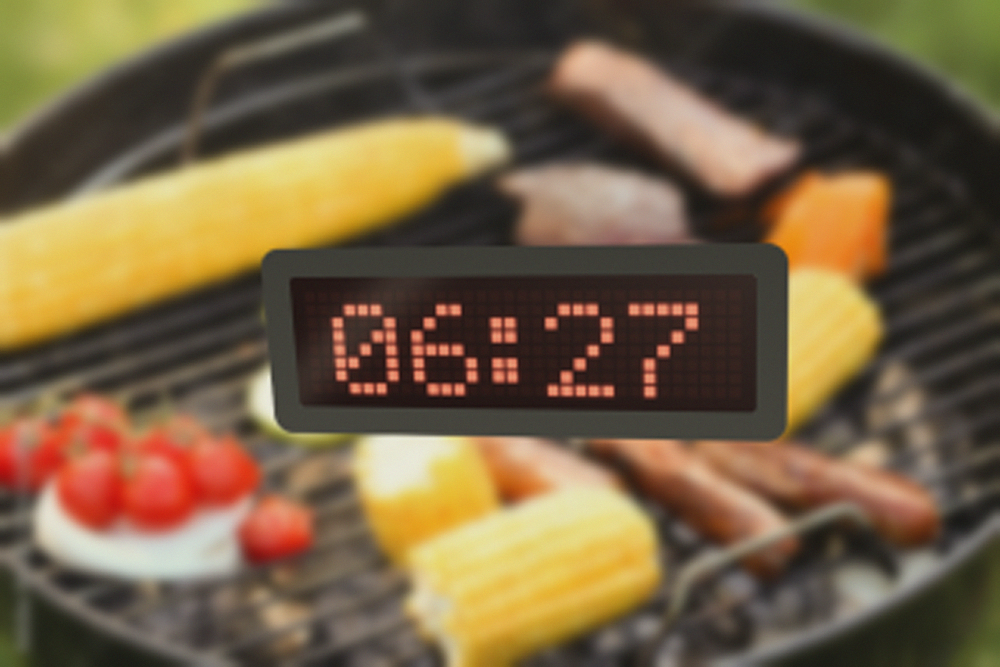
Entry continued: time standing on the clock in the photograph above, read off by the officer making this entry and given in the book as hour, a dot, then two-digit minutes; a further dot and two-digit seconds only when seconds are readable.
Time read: 6.27
